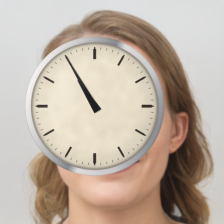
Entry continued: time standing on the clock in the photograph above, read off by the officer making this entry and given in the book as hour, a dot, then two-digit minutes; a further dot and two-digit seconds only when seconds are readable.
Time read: 10.55
